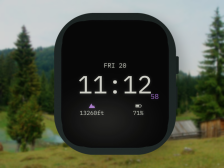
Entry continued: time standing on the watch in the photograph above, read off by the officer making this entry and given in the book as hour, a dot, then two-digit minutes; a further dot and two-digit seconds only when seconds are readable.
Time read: 11.12.58
